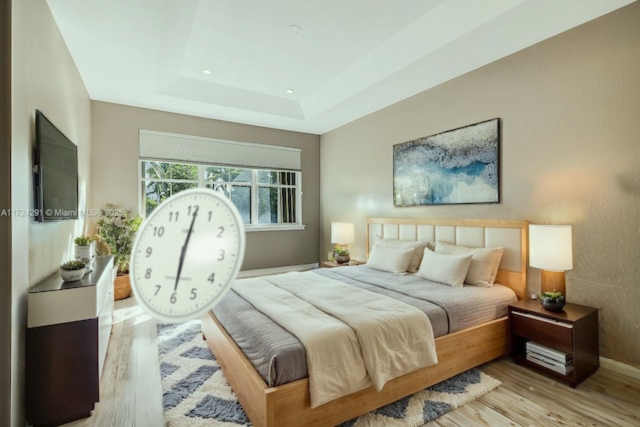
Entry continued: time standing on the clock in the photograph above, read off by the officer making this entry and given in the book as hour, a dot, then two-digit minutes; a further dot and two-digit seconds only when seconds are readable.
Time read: 6.01
